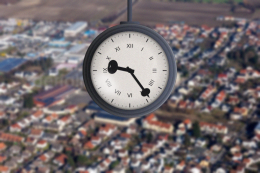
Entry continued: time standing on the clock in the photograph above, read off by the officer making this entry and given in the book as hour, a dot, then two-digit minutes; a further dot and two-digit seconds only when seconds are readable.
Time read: 9.24
